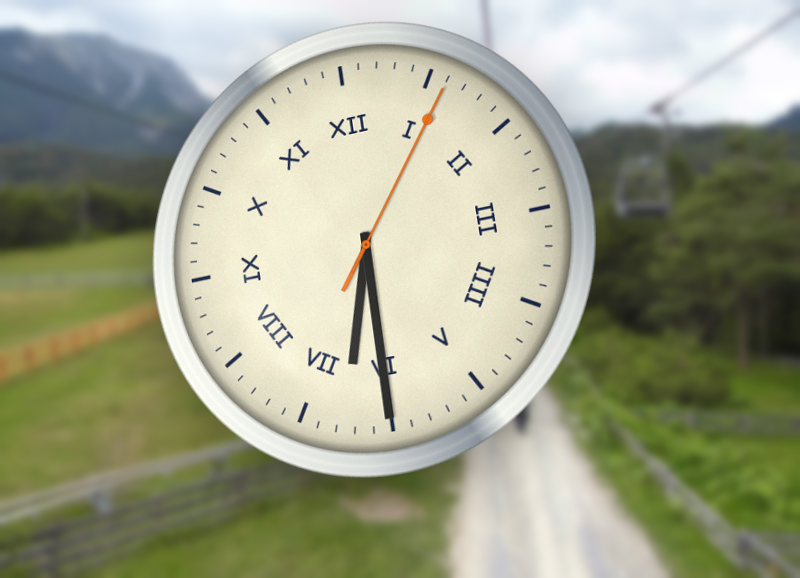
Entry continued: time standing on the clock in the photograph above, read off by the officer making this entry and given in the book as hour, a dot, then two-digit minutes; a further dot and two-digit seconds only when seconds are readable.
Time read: 6.30.06
